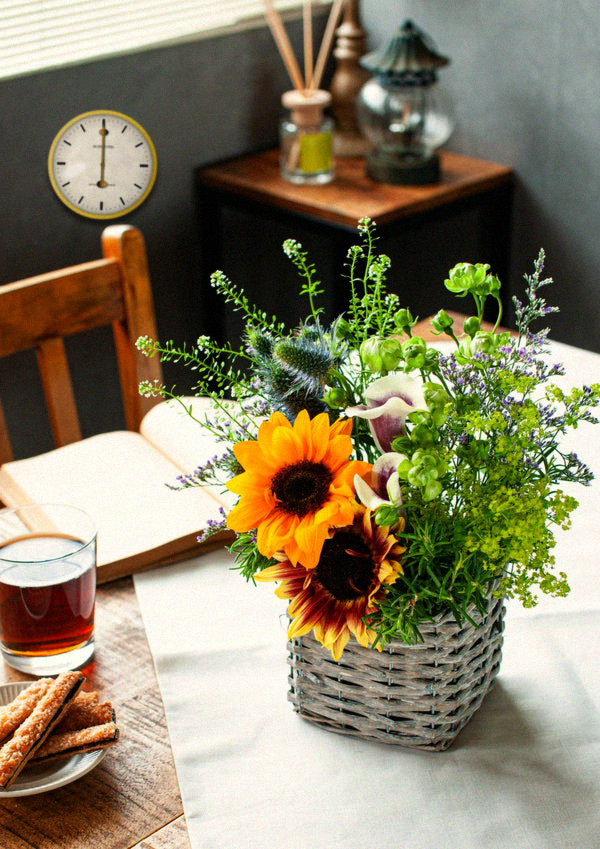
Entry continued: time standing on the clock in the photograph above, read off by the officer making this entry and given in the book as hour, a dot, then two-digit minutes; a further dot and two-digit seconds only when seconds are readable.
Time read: 6.00
